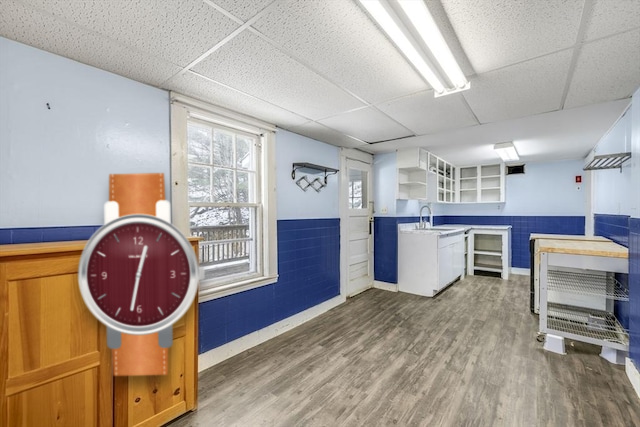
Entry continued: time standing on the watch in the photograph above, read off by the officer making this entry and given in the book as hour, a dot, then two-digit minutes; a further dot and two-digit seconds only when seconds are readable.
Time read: 12.32
